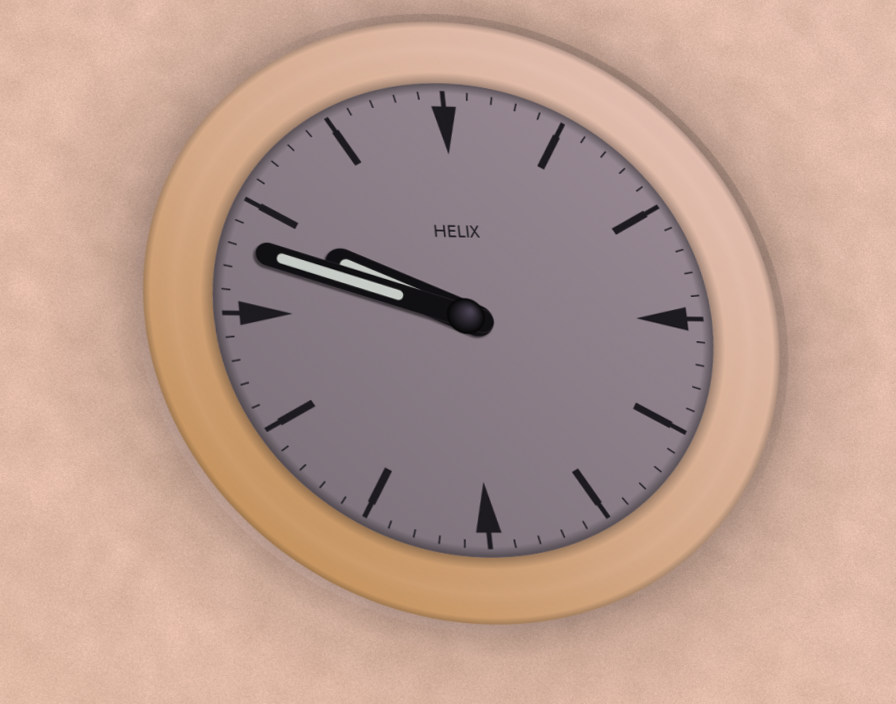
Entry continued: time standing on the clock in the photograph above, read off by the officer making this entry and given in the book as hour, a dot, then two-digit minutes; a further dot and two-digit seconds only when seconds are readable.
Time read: 9.48
